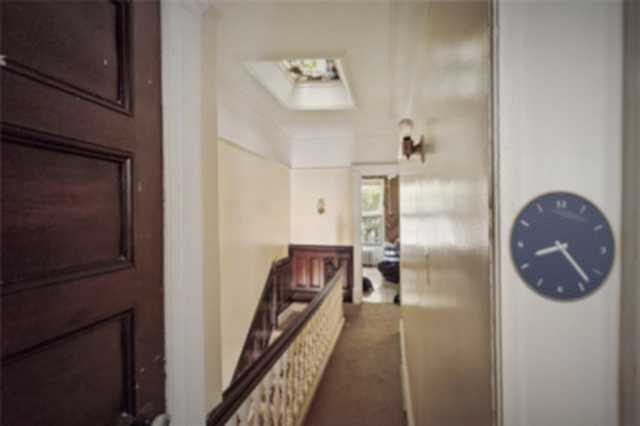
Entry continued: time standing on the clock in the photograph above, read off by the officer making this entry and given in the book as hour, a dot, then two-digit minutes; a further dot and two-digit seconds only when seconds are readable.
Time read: 8.23
